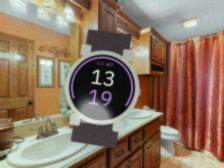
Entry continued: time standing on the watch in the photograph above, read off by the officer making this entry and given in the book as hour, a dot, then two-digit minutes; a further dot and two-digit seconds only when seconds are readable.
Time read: 13.19
